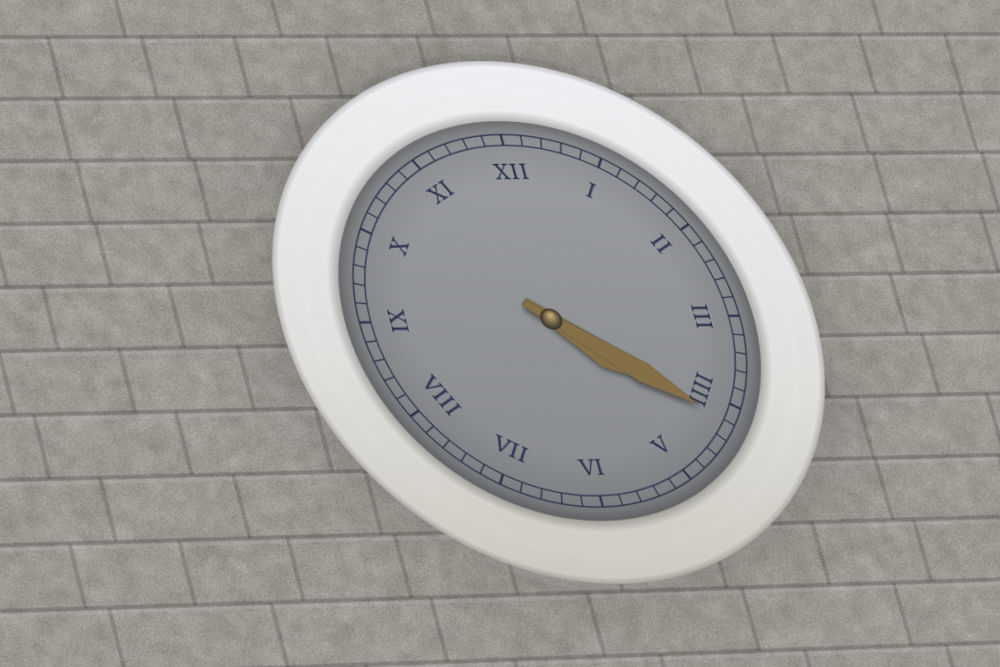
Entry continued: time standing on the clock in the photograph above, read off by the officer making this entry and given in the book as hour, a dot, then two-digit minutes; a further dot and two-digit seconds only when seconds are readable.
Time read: 4.21
